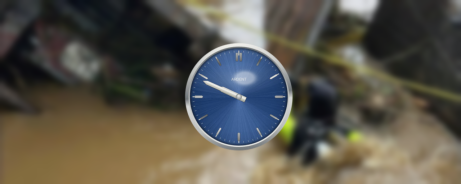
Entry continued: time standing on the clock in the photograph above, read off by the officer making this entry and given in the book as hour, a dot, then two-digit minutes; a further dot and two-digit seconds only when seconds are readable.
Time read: 9.49
